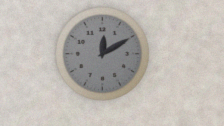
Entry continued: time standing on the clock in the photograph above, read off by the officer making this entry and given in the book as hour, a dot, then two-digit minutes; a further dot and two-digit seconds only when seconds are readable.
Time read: 12.10
